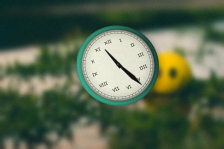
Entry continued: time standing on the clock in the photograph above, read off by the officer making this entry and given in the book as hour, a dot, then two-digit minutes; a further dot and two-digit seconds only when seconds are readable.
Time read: 11.26
